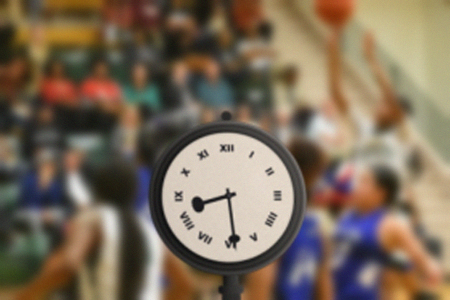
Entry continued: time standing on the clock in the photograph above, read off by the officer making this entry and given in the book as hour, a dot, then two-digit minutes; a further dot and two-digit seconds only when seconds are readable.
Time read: 8.29
